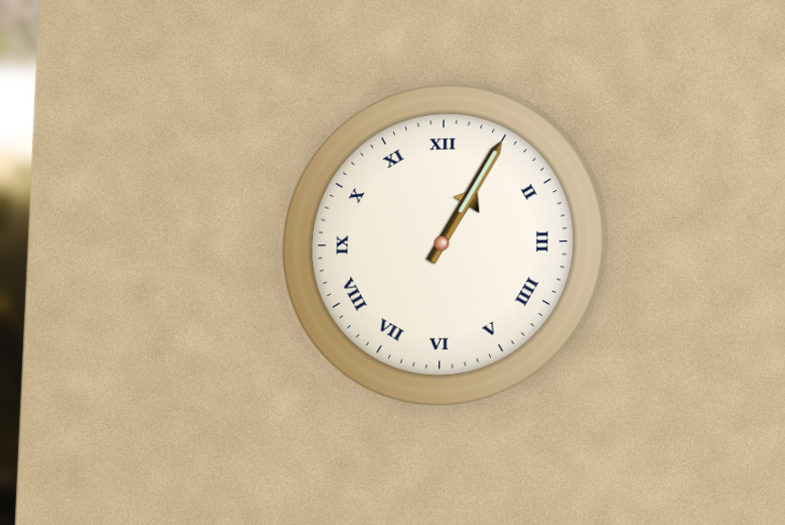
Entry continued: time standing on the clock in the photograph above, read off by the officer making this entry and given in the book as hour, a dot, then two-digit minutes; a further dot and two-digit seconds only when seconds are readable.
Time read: 1.05
